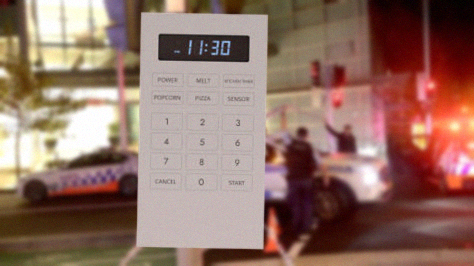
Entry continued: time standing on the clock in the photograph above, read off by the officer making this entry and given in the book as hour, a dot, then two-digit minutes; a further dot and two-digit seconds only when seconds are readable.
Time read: 11.30
